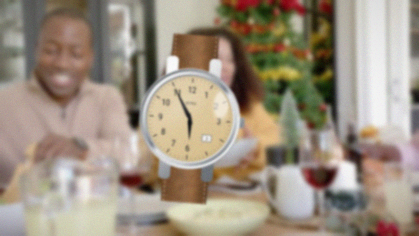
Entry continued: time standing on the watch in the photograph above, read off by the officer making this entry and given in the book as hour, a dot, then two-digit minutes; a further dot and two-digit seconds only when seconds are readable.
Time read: 5.55
